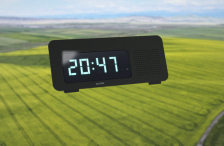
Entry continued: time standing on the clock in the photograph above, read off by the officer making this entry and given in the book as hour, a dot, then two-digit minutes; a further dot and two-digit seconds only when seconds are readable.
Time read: 20.47
